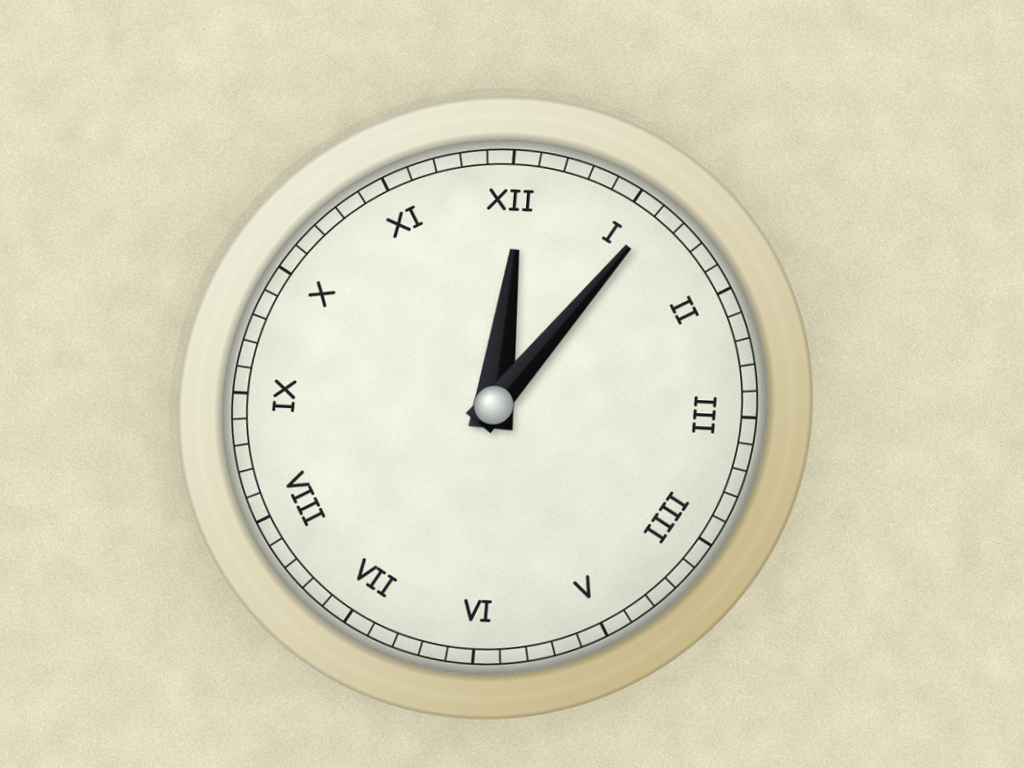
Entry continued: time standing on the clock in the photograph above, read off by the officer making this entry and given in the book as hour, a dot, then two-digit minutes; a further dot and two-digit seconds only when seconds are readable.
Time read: 12.06
